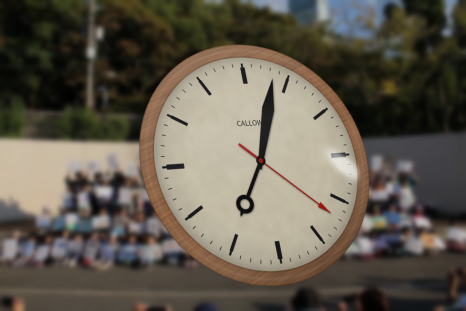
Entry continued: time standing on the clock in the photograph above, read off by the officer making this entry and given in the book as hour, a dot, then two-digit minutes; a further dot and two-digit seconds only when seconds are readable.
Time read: 7.03.22
